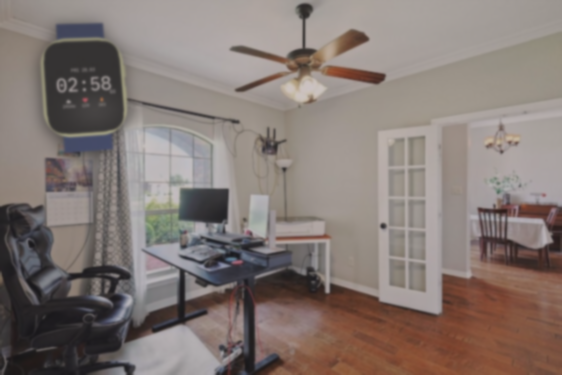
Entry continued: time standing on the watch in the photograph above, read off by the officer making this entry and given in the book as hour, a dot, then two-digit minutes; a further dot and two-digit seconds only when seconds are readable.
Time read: 2.58
